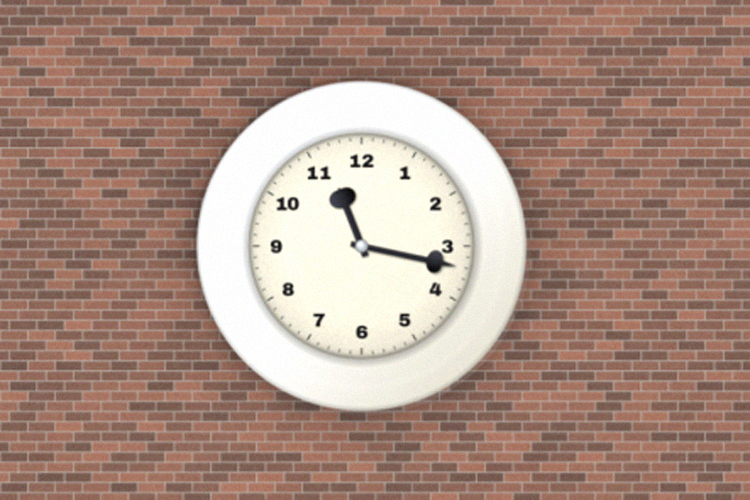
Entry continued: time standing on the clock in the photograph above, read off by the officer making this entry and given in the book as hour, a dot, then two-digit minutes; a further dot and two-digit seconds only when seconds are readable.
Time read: 11.17
